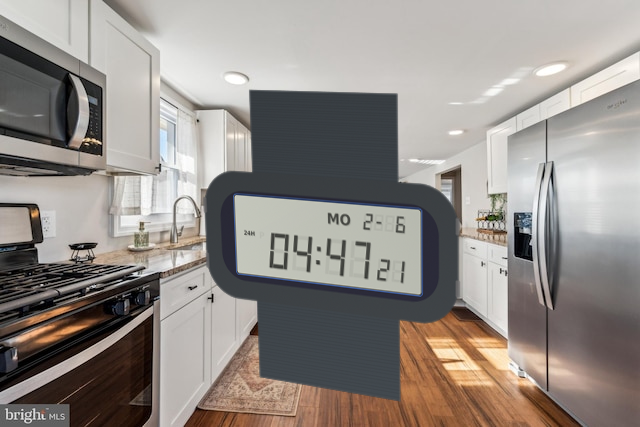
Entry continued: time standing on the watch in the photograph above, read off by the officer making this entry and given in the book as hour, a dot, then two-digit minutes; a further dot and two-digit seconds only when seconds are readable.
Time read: 4.47.21
